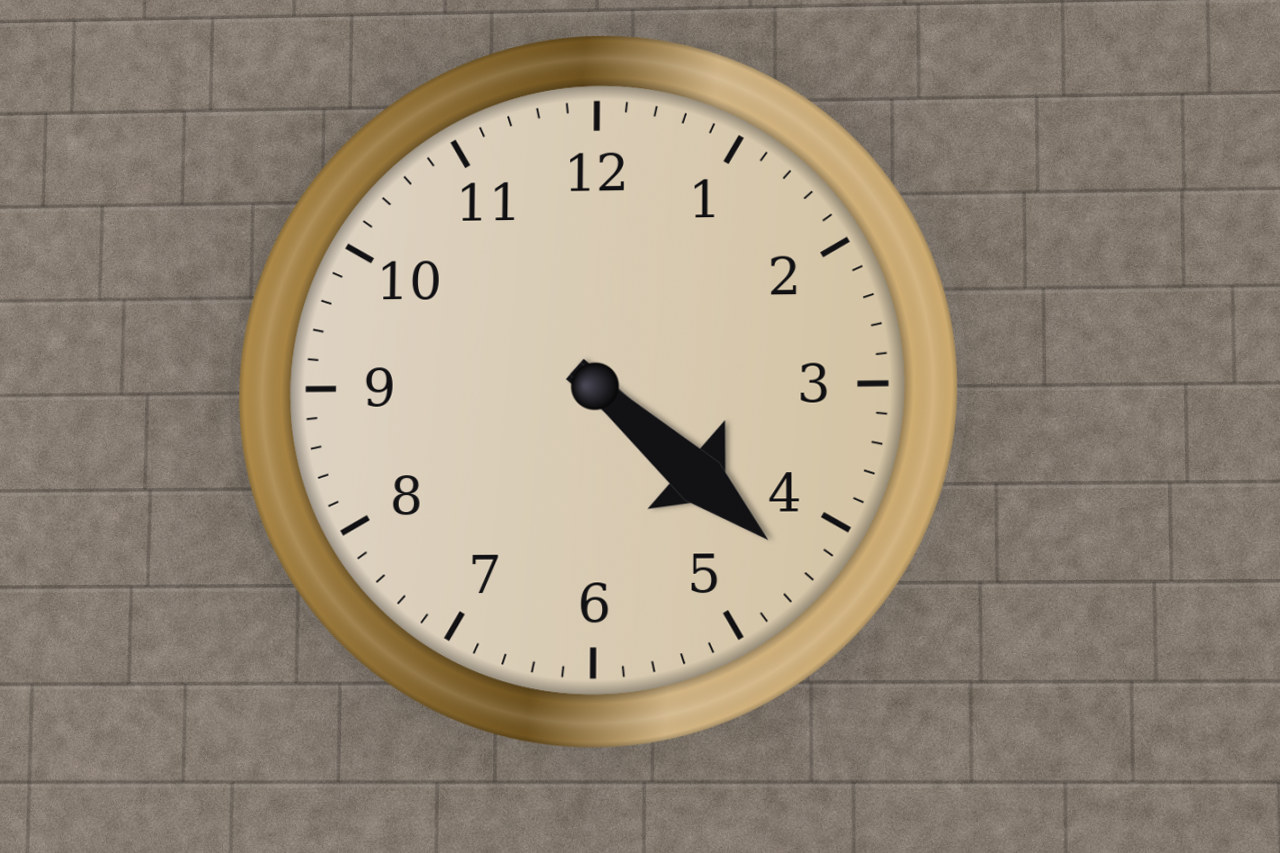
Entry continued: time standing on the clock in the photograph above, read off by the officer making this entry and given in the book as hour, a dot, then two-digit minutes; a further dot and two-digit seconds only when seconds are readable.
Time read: 4.22
